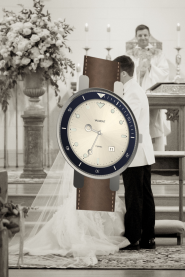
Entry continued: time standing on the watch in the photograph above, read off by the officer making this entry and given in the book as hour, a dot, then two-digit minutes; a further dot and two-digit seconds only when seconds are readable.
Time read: 9.34
